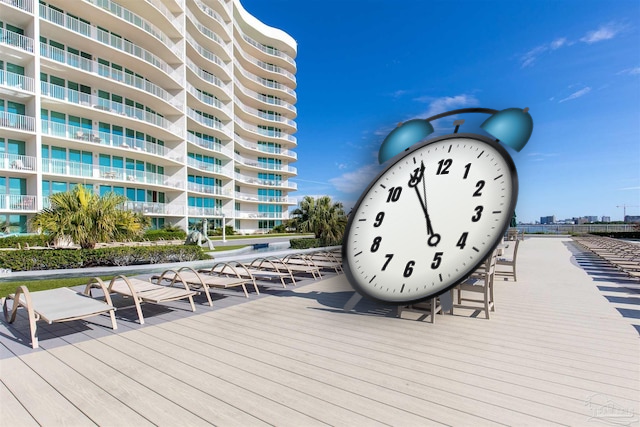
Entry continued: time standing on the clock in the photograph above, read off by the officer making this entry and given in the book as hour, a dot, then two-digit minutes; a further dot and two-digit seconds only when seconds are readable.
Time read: 4.53.56
